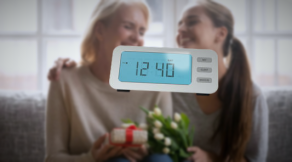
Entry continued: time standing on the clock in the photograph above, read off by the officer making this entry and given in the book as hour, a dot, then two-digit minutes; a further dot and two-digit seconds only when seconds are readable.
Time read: 12.40
